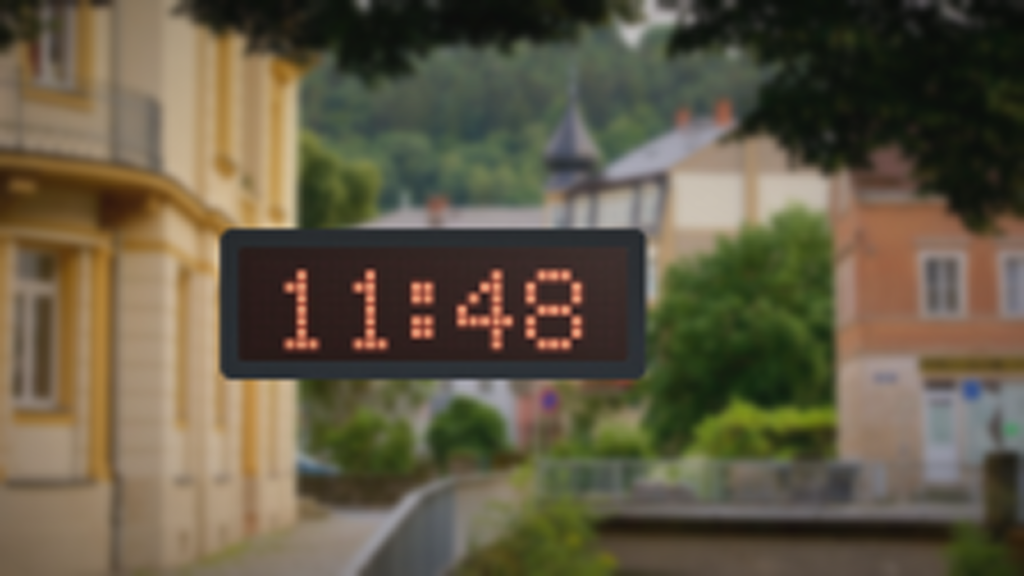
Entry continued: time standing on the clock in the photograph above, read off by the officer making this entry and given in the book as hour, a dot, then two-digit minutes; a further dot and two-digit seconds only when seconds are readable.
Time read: 11.48
